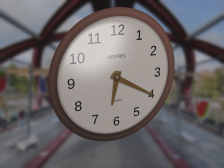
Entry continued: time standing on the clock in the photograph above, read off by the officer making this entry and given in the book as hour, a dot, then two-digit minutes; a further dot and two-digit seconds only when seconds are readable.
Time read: 6.20
